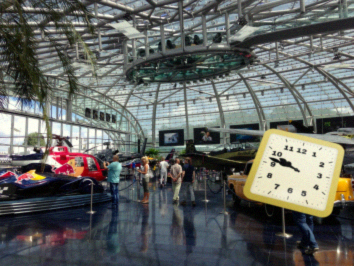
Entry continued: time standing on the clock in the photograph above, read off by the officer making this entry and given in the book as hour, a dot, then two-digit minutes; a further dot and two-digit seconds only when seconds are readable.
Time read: 9.47
